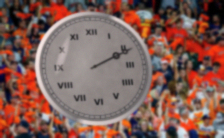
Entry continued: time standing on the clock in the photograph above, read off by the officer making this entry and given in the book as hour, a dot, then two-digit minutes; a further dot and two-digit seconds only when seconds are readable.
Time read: 2.11
